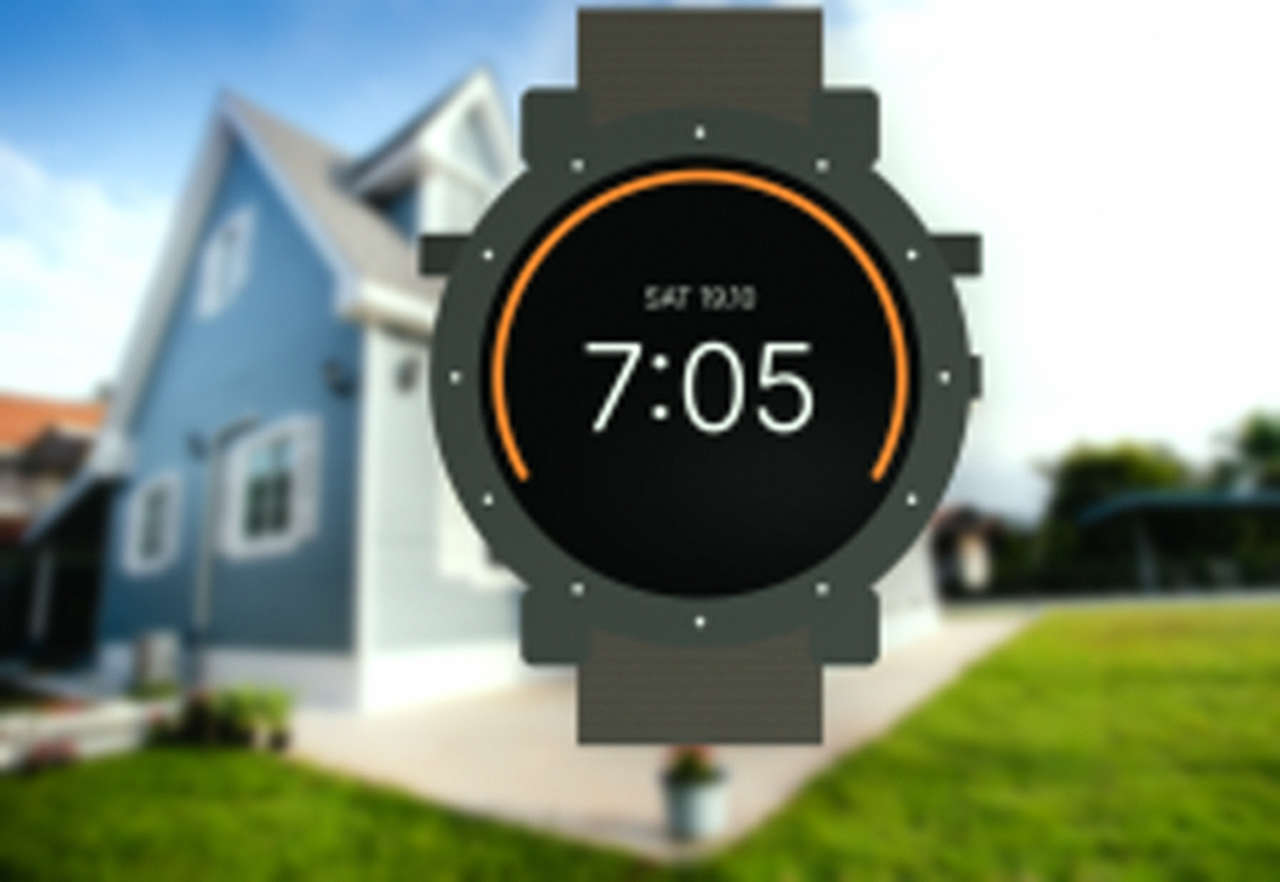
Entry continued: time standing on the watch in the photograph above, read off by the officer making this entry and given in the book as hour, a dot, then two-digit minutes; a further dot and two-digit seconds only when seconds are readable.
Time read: 7.05
